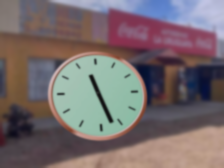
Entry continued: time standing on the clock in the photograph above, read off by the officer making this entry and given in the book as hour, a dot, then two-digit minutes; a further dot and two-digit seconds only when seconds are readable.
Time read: 11.27
